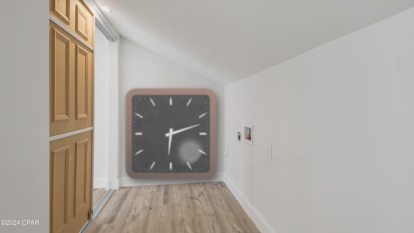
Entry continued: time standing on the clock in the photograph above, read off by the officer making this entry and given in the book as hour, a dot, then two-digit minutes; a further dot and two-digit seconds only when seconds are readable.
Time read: 6.12
